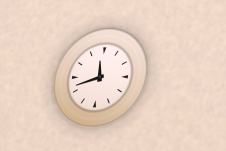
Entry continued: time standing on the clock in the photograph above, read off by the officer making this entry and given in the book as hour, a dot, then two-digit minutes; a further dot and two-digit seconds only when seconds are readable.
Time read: 11.42
